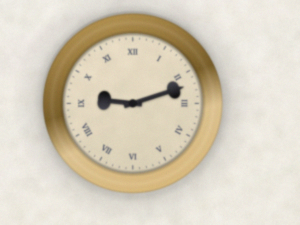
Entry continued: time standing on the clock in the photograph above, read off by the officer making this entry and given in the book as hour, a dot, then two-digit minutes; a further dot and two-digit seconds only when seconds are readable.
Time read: 9.12
